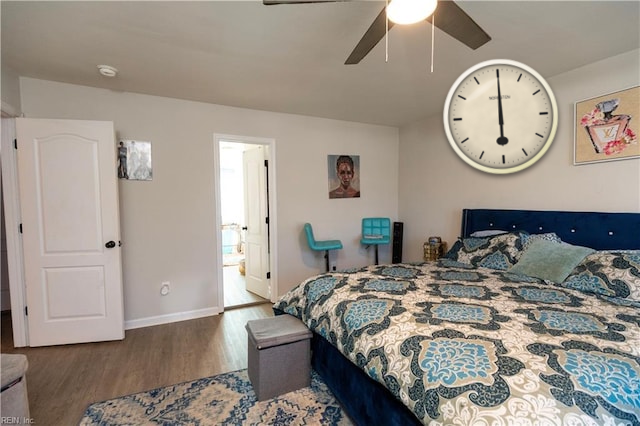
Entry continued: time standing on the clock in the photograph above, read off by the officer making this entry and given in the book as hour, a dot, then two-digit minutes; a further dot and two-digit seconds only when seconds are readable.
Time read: 6.00
